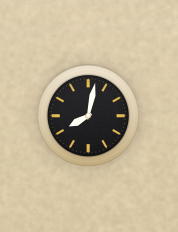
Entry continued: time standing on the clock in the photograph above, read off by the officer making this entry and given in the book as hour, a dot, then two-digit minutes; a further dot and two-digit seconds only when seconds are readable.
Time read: 8.02
